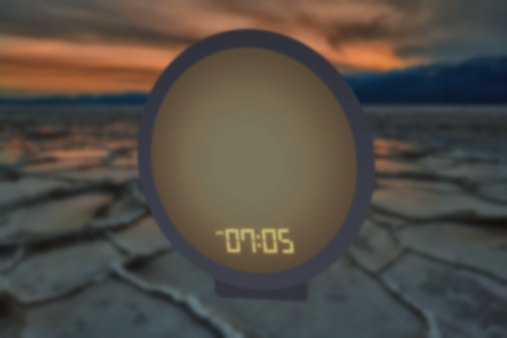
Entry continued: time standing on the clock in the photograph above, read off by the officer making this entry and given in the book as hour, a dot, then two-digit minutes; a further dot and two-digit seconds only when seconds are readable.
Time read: 7.05
